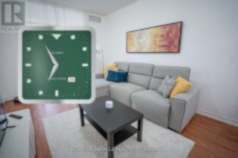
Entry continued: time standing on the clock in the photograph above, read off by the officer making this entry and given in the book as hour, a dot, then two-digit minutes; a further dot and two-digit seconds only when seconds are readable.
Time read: 6.55
